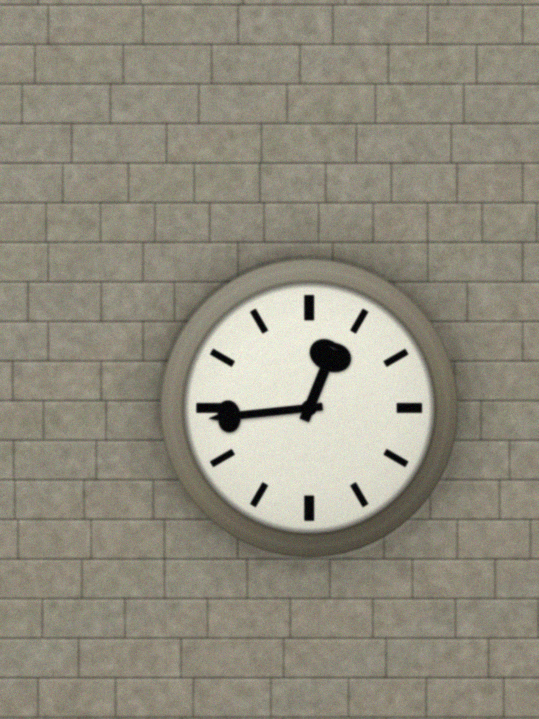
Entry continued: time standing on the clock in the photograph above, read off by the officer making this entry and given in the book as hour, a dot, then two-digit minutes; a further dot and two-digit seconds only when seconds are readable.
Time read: 12.44
